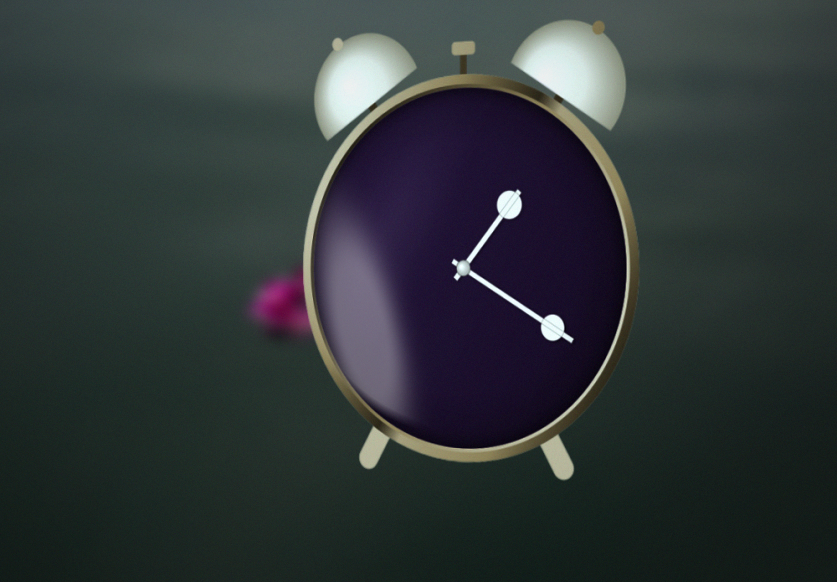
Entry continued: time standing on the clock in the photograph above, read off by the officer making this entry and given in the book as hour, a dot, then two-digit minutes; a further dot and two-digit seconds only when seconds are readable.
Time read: 1.20
